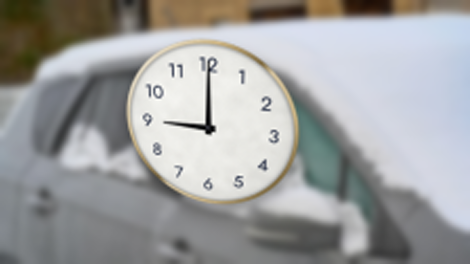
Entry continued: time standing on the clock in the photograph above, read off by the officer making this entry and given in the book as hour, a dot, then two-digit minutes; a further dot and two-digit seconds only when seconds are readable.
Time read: 9.00
